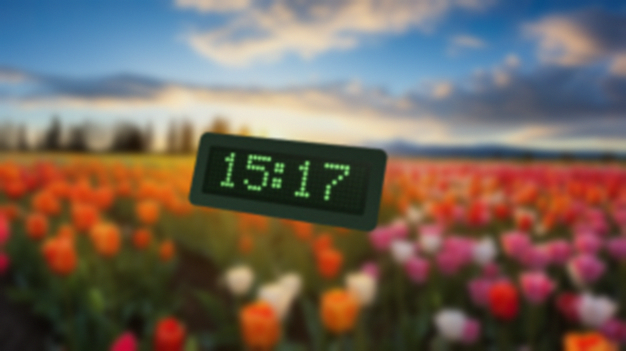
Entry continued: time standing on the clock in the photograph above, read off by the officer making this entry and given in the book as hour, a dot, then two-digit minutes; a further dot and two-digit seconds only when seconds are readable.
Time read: 15.17
